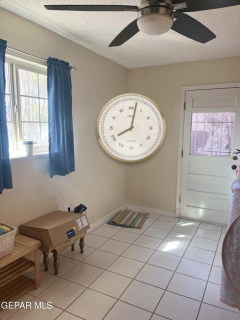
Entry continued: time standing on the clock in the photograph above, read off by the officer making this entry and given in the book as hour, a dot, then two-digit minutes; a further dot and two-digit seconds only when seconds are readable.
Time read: 8.02
